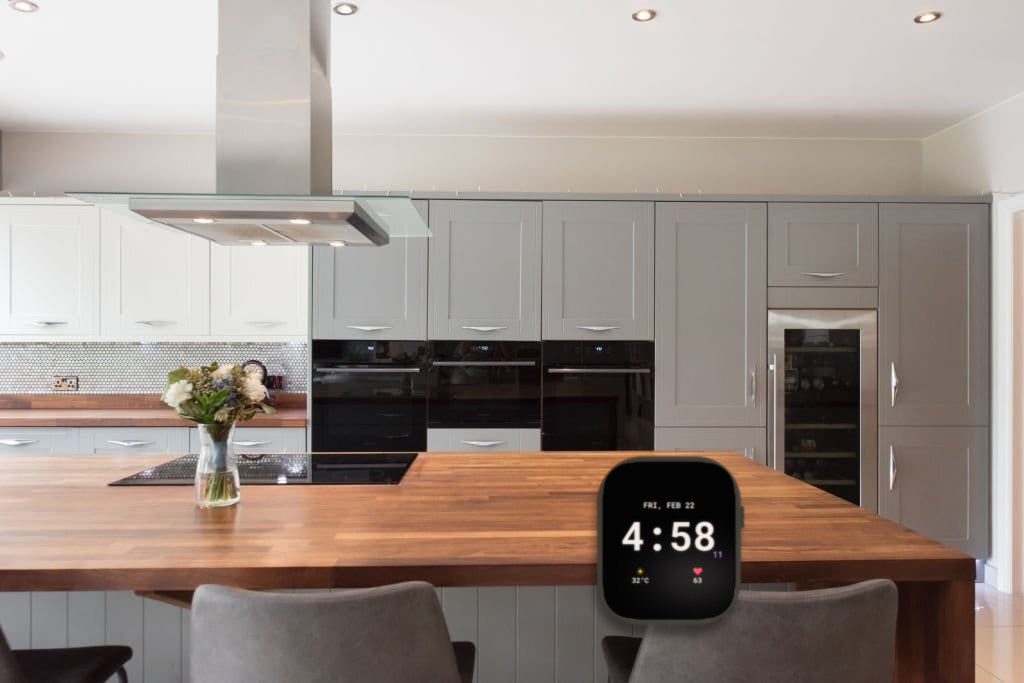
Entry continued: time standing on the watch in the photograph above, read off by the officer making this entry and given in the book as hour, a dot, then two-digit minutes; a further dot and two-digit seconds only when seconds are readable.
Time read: 4.58
